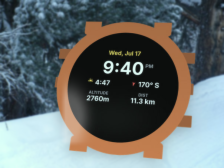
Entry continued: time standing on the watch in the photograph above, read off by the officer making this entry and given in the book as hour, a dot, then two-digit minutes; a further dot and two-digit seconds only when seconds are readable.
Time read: 9.40
